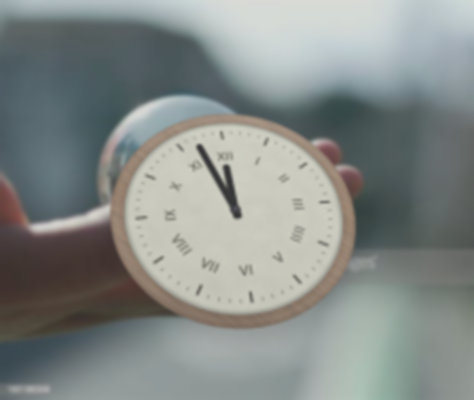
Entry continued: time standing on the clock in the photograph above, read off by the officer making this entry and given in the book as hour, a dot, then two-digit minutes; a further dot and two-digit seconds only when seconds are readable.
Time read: 11.57
